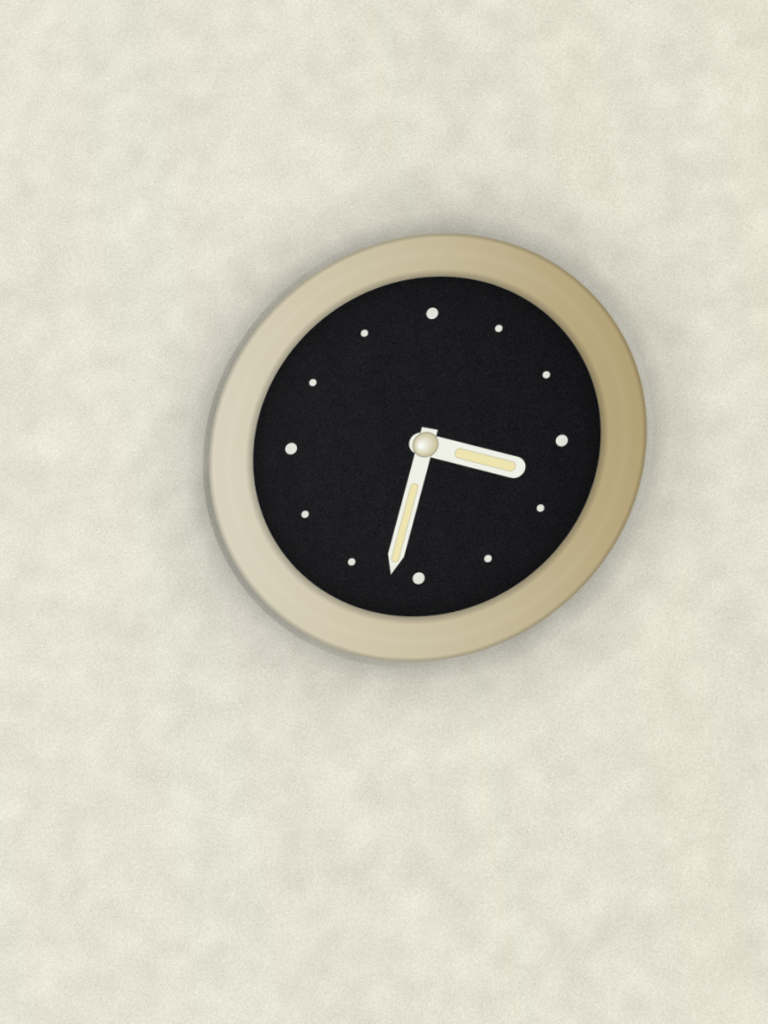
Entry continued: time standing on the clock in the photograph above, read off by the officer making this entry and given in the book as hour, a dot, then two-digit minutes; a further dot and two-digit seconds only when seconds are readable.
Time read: 3.32
